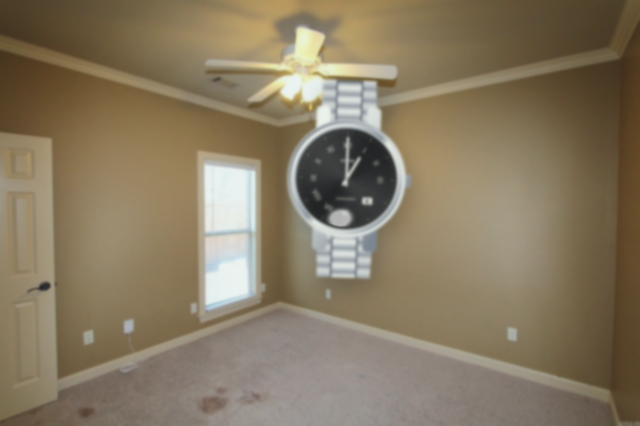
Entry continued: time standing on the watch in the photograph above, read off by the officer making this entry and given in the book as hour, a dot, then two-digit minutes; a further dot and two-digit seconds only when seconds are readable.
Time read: 1.00
